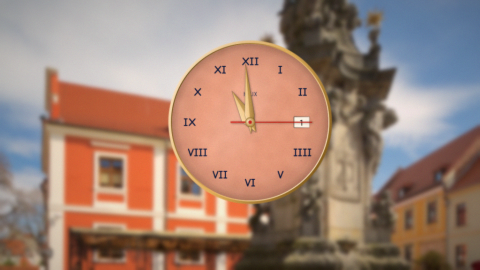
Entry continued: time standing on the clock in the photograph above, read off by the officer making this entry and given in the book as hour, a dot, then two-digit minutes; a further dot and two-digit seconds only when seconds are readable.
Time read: 10.59.15
